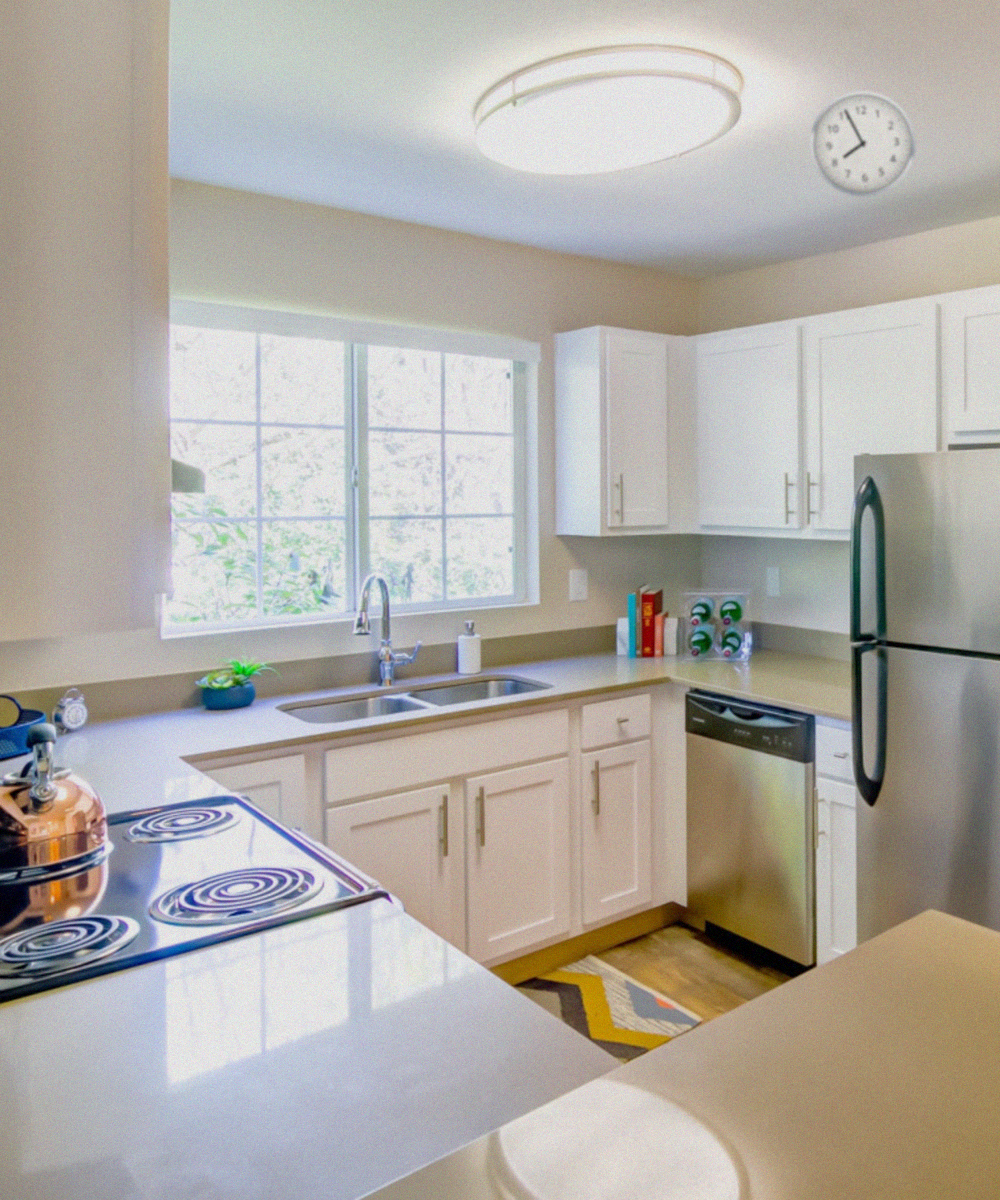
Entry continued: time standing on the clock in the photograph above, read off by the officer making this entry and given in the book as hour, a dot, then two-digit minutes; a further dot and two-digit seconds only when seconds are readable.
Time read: 7.56
